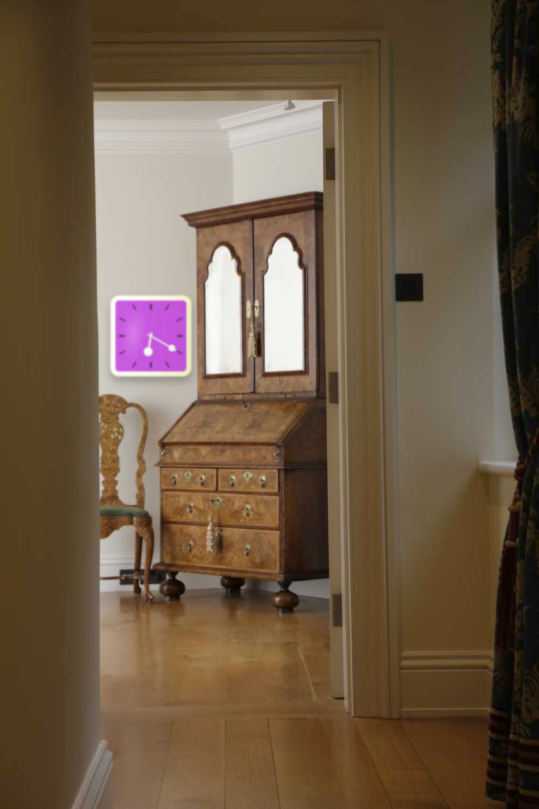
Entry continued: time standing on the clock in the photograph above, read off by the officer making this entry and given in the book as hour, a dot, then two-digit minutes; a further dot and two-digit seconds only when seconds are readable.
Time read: 6.20
